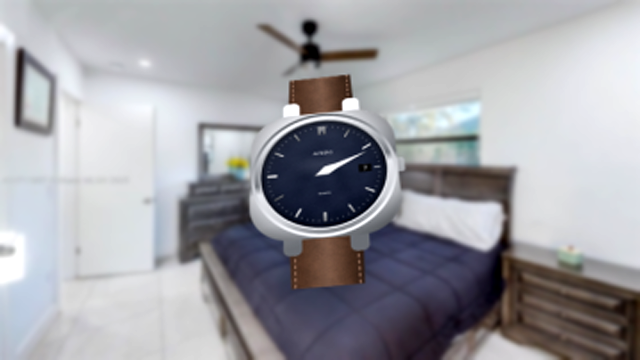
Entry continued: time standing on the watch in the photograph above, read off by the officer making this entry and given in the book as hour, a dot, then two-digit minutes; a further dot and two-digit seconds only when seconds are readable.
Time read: 2.11
